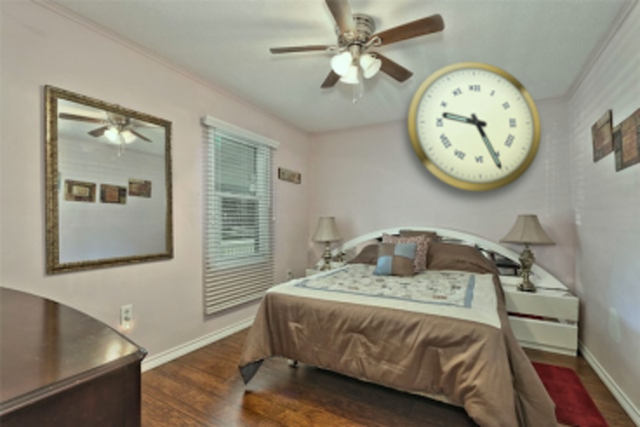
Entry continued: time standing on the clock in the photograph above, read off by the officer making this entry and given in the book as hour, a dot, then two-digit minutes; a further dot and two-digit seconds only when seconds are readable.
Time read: 9.26
